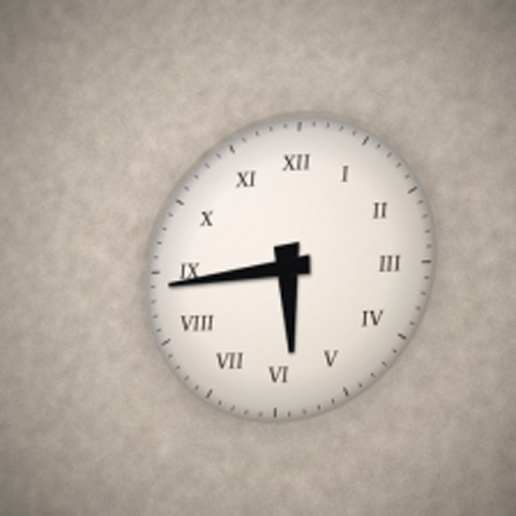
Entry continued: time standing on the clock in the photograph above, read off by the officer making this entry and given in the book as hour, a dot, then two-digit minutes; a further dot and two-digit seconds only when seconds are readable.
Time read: 5.44
